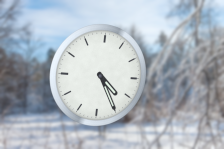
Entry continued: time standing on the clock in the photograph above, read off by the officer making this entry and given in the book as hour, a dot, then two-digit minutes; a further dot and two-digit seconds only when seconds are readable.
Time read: 4.25
